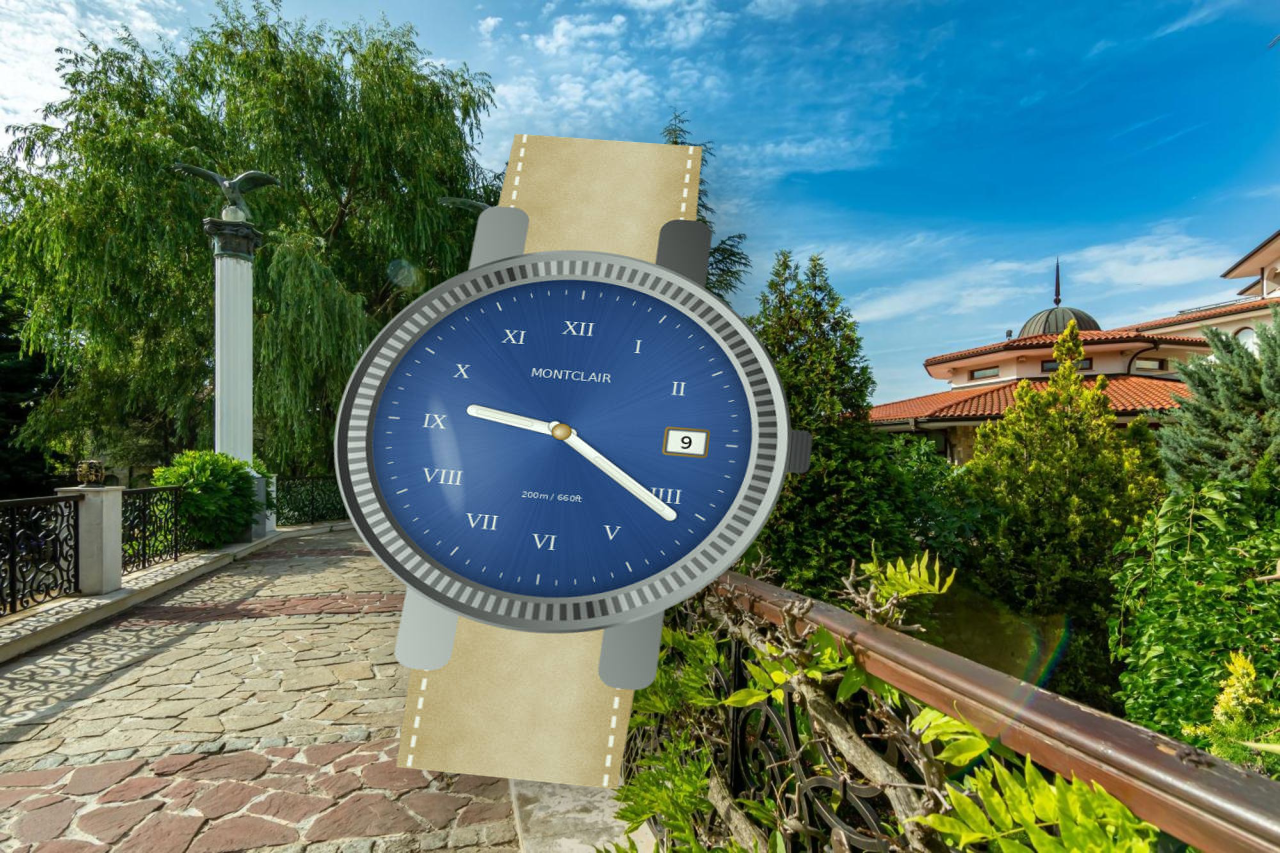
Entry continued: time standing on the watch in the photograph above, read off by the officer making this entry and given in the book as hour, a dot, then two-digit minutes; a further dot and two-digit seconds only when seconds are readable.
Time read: 9.21
